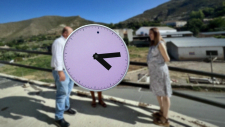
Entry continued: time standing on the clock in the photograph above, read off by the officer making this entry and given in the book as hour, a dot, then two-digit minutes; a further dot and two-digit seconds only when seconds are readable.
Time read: 4.13
